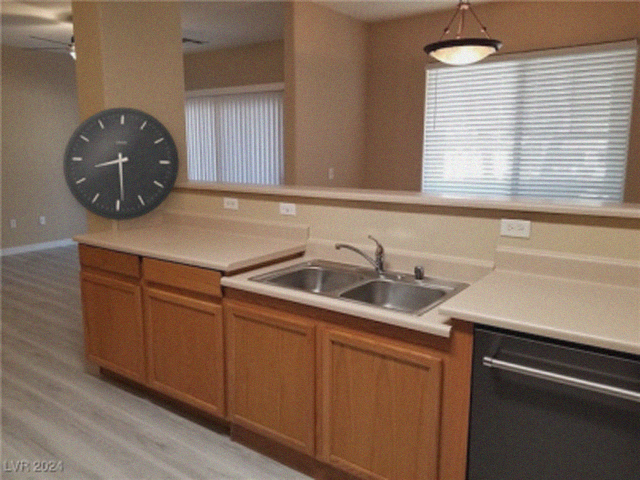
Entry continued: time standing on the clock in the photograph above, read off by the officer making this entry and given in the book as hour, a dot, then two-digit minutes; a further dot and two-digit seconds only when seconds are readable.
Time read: 8.29
